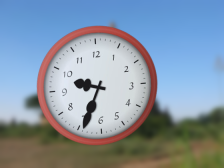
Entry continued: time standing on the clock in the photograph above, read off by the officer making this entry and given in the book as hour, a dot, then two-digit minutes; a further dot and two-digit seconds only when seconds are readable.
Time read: 9.34
